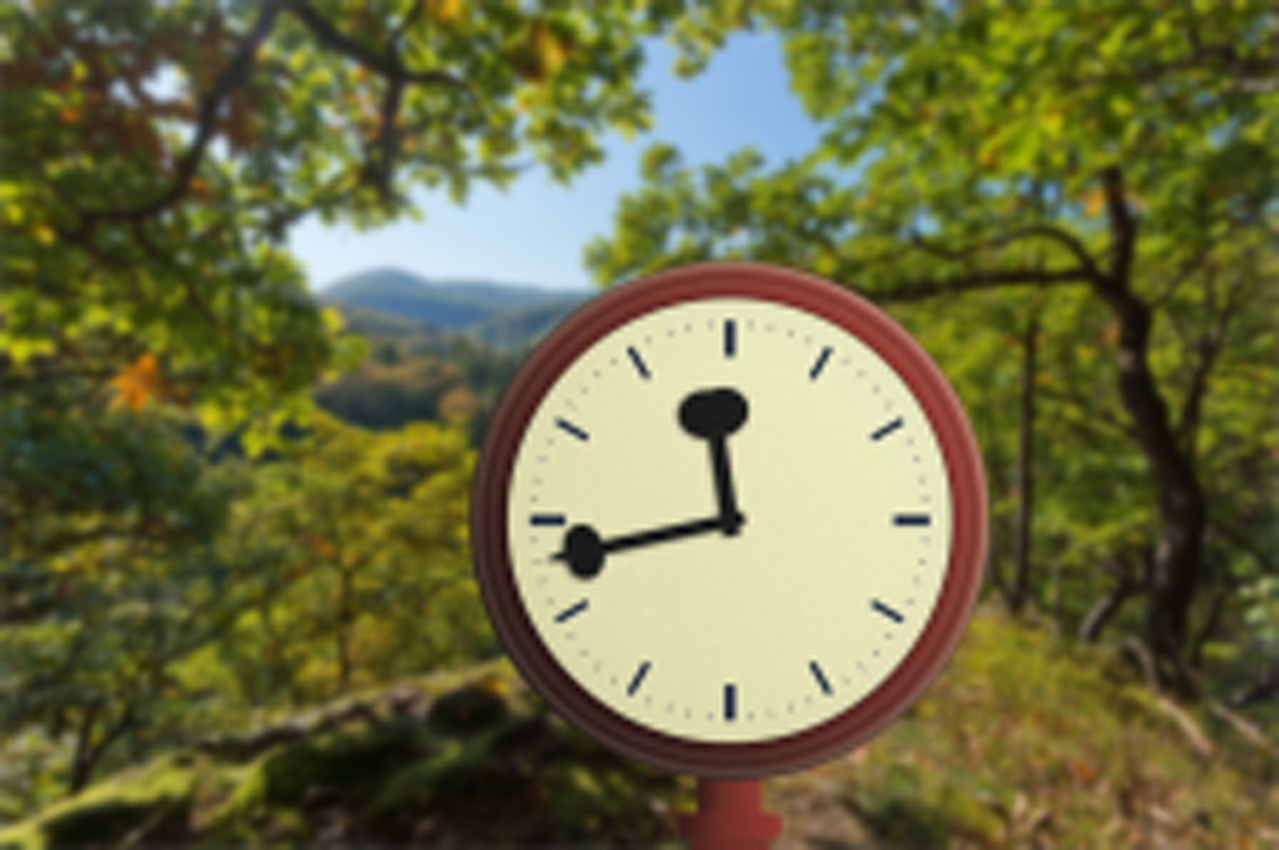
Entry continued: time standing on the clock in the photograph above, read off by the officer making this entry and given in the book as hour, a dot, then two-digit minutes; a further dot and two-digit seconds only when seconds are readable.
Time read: 11.43
